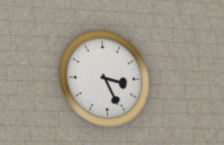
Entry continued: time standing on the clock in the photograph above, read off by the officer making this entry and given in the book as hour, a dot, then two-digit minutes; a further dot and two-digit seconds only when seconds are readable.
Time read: 3.26
